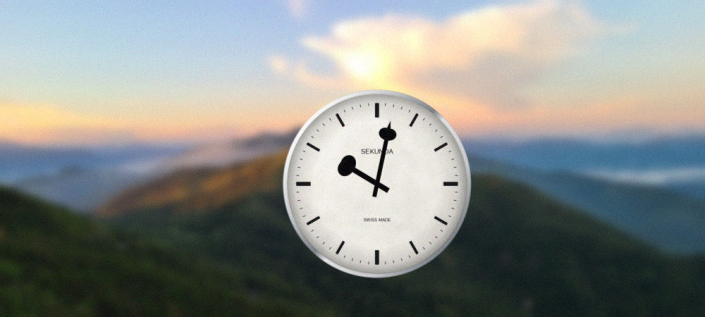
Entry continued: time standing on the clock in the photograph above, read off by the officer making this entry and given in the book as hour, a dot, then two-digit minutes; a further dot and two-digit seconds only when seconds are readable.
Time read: 10.02
